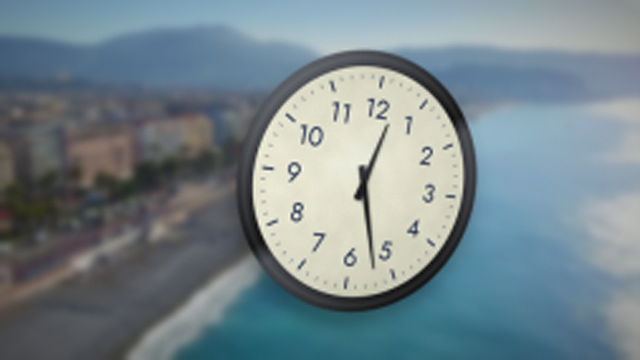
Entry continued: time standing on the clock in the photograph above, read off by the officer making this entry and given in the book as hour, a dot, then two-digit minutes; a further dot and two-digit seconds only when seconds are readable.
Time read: 12.27
